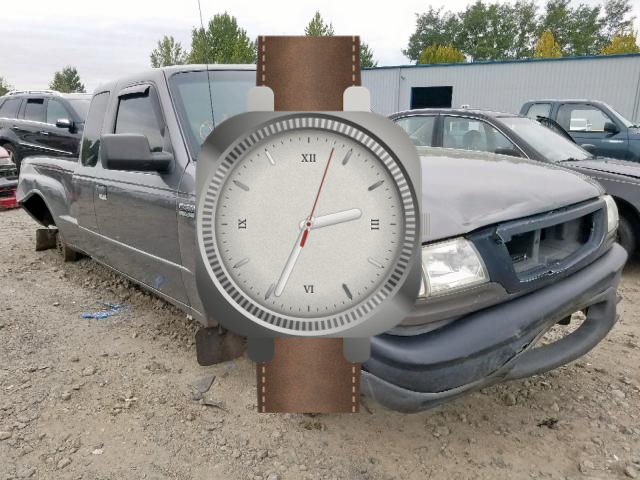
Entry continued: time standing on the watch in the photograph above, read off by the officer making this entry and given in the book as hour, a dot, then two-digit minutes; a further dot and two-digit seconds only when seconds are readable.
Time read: 2.34.03
